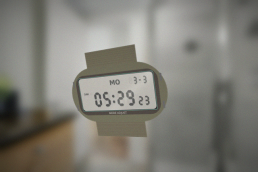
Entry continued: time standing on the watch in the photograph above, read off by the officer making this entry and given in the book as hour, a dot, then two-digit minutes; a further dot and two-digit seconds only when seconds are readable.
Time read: 5.29.23
